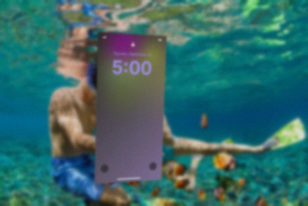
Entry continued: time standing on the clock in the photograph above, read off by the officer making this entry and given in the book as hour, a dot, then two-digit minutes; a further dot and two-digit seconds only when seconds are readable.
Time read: 5.00
